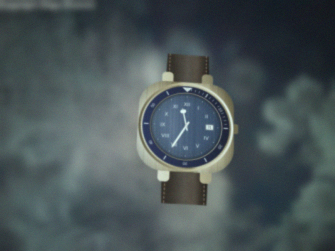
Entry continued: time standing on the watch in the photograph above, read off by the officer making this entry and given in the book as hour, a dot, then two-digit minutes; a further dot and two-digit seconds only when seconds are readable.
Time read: 11.35
